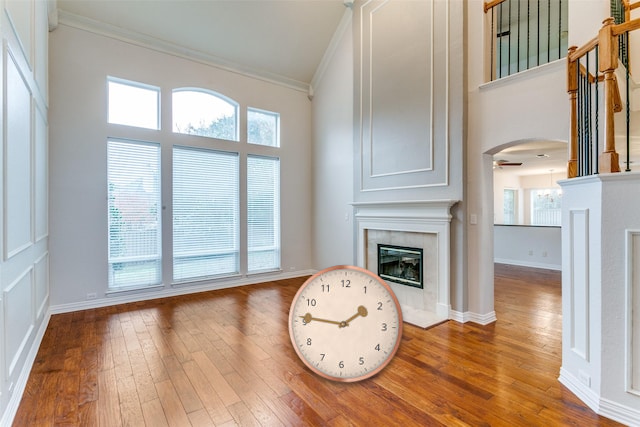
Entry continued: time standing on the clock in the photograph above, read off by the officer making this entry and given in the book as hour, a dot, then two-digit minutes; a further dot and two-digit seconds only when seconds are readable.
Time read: 1.46
